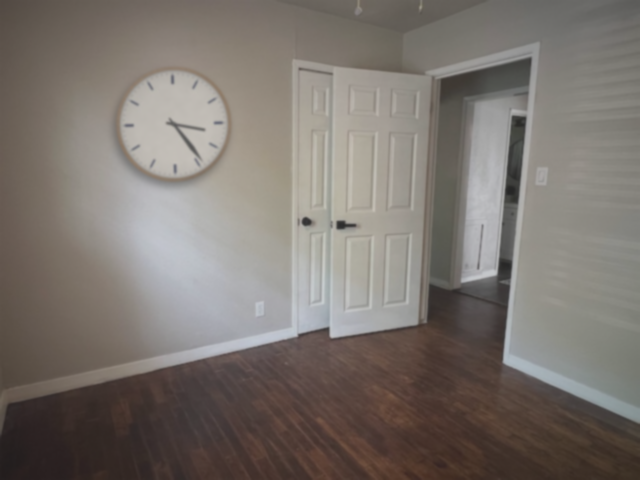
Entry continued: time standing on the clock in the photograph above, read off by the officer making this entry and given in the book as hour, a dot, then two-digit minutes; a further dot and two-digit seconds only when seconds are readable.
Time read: 3.24
